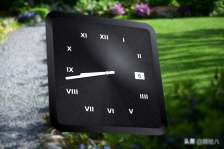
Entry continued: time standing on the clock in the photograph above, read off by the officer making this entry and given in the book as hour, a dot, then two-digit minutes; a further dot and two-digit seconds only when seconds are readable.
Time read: 8.43
